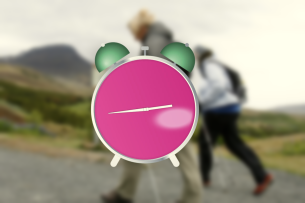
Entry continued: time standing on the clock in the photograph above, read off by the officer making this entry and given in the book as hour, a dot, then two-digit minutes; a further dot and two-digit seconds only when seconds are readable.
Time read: 2.44
